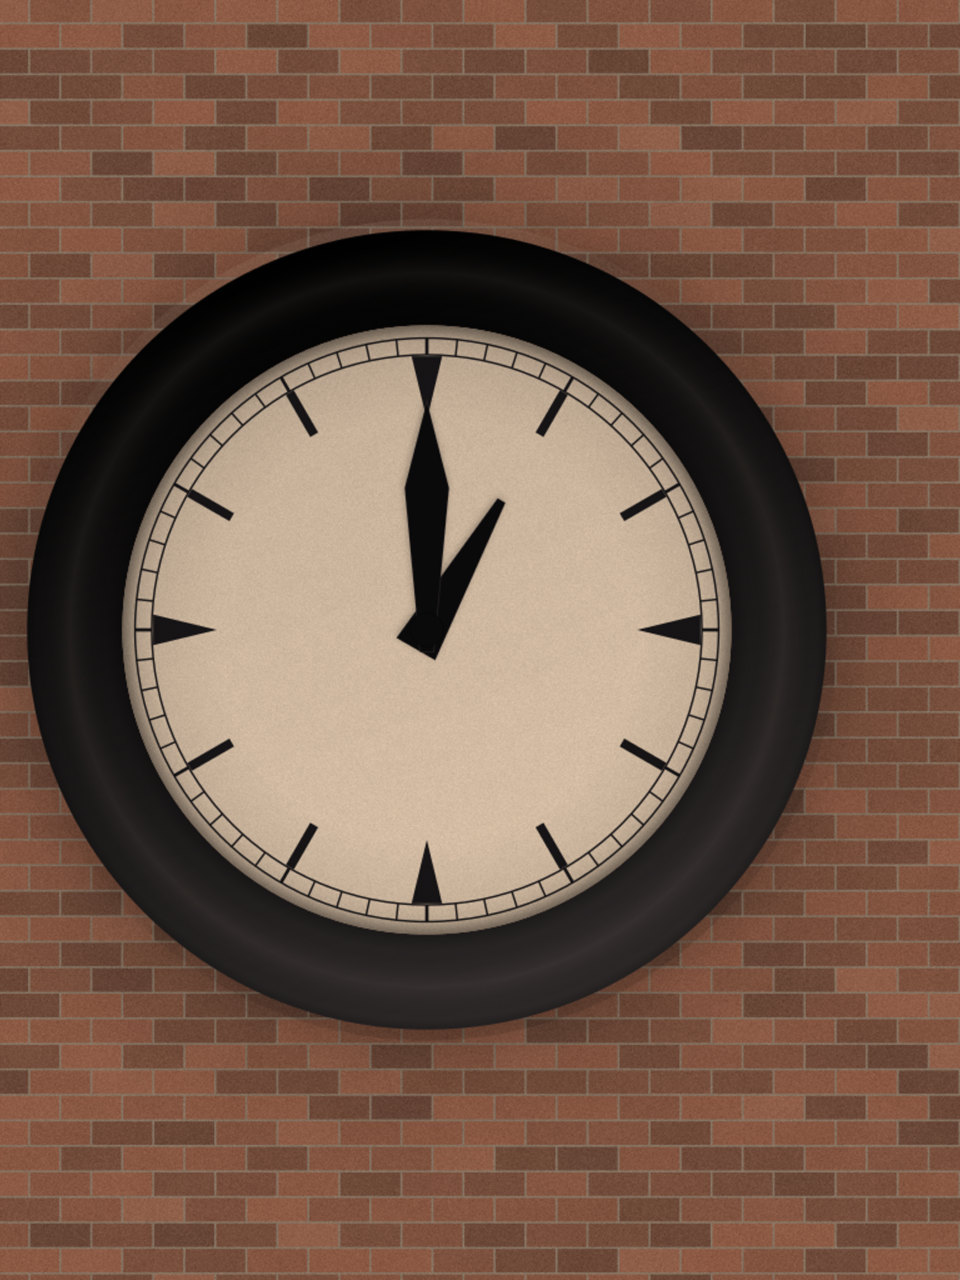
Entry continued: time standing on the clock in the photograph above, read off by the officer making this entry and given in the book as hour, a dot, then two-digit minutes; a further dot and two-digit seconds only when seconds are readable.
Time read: 1.00
